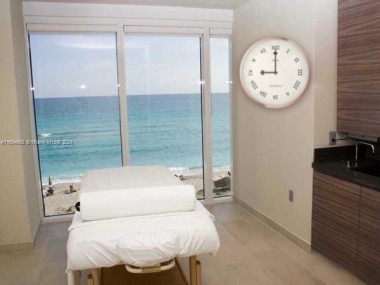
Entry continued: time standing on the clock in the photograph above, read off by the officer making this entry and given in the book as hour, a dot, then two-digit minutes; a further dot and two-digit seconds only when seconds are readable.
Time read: 9.00
